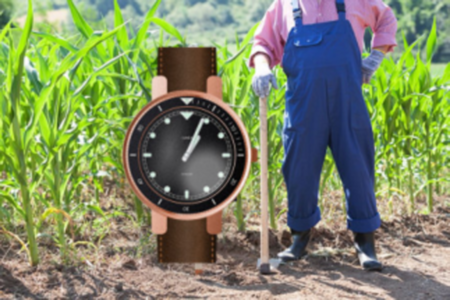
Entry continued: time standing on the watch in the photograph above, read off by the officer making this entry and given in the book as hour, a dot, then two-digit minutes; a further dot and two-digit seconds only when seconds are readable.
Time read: 1.04
